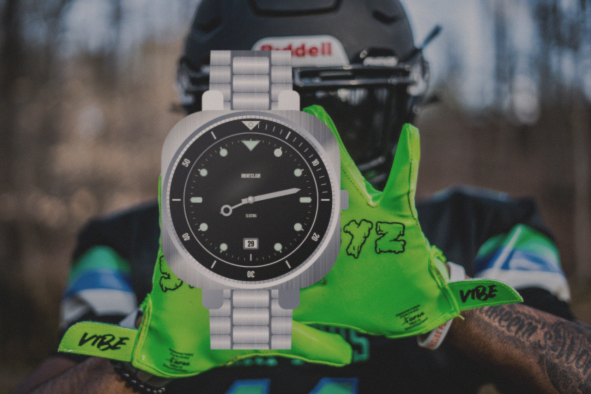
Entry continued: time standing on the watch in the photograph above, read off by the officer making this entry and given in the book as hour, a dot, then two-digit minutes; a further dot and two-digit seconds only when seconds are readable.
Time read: 8.13
